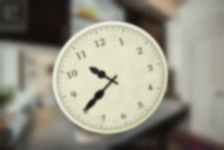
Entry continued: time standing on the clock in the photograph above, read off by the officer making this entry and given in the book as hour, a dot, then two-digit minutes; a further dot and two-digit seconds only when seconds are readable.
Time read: 10.40
